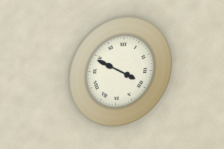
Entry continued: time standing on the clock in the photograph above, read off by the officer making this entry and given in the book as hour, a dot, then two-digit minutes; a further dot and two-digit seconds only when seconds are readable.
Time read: 3.49
